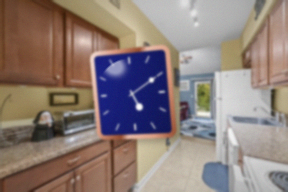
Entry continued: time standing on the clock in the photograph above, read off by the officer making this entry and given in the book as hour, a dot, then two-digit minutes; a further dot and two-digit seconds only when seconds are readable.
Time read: 5.10
